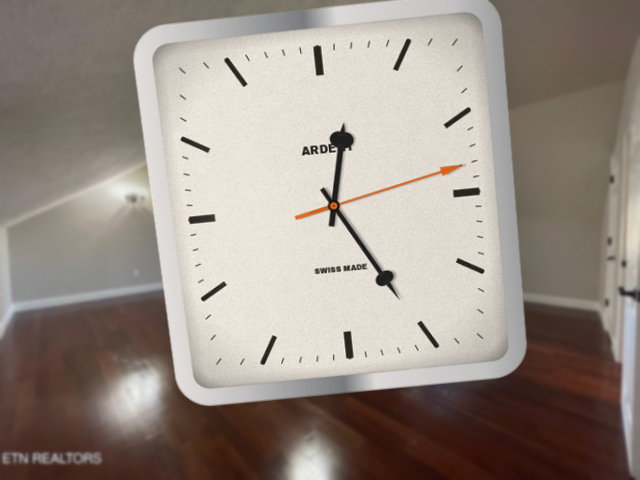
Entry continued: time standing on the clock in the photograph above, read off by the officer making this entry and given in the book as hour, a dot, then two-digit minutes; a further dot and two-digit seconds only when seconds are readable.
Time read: 12.25.13
